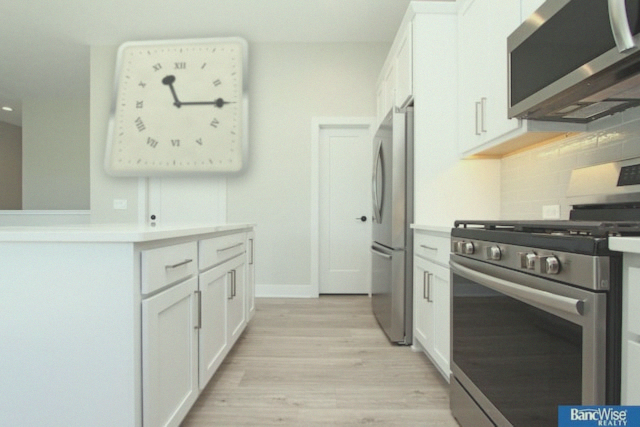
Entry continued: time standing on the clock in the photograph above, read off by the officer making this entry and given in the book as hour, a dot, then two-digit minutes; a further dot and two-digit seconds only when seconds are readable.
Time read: 11.15
